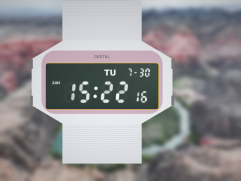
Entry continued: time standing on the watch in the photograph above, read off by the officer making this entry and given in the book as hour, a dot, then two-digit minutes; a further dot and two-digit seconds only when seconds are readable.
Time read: 15.22.16
